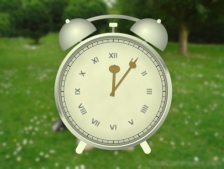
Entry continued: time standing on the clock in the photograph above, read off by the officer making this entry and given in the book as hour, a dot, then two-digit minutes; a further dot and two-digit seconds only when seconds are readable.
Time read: 12.06
